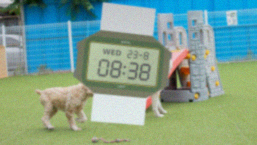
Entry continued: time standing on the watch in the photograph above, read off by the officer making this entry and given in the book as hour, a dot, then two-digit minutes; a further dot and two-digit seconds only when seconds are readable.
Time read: 8.38
